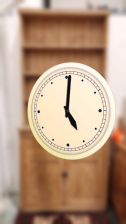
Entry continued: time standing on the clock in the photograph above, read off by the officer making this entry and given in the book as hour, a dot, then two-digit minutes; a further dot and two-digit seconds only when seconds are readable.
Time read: 5.01
